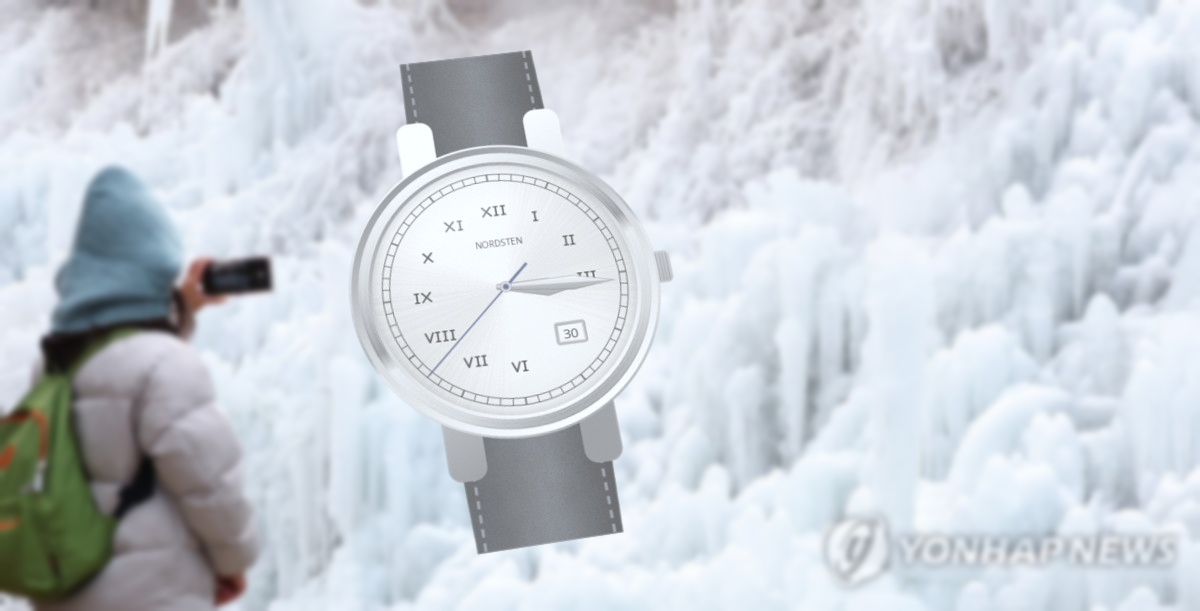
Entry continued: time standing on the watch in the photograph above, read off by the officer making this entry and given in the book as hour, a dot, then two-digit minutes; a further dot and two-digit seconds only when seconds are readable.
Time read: 3.15.38
